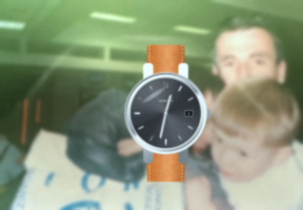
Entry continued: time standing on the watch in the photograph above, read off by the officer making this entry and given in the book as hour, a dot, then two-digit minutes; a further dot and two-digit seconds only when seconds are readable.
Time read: 12.32
